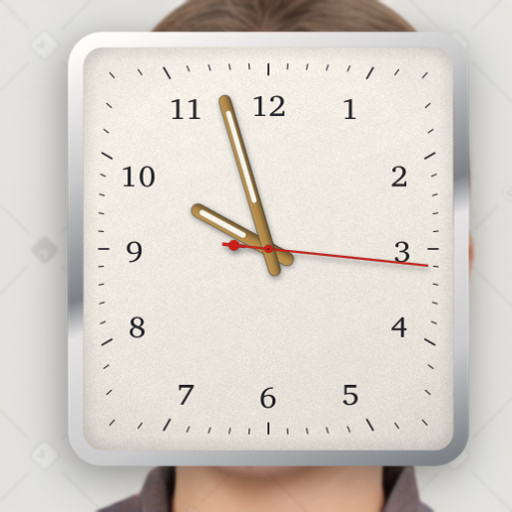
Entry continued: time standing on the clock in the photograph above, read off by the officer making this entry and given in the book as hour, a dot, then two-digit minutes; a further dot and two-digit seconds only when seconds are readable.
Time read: 9.57.16
